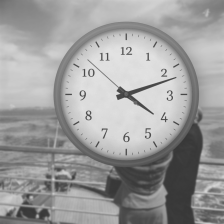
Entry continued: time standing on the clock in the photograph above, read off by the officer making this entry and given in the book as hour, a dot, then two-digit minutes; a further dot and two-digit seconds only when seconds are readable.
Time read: 4.11.52
